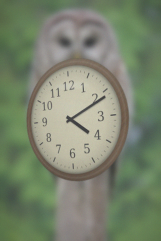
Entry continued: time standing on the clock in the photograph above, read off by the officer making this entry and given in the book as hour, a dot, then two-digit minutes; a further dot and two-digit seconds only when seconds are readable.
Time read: 4.11
